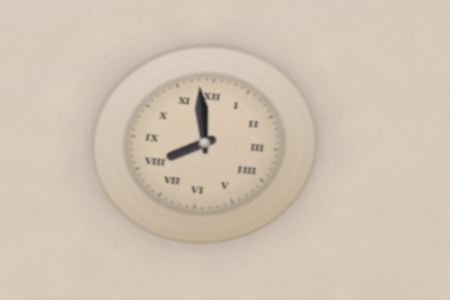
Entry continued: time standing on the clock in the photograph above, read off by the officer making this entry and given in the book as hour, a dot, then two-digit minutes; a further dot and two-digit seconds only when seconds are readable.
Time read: 7.58
